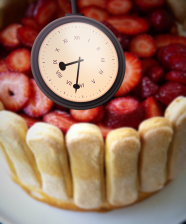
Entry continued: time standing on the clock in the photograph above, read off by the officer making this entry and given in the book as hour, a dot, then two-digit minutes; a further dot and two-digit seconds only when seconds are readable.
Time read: 8.32
